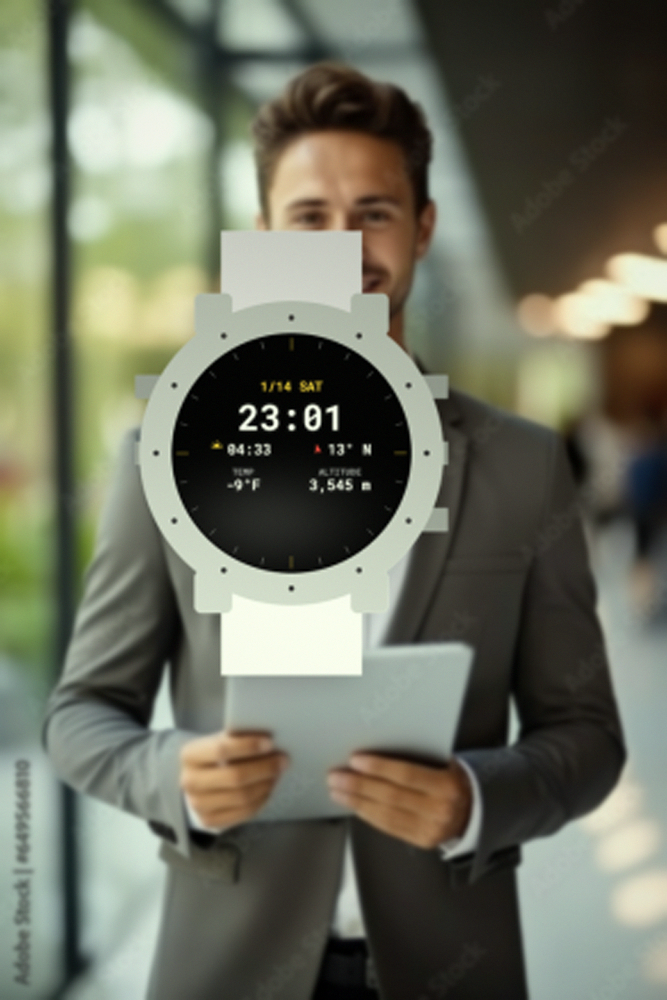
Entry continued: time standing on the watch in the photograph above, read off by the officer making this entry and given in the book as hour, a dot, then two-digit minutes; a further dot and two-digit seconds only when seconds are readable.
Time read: 23.01
